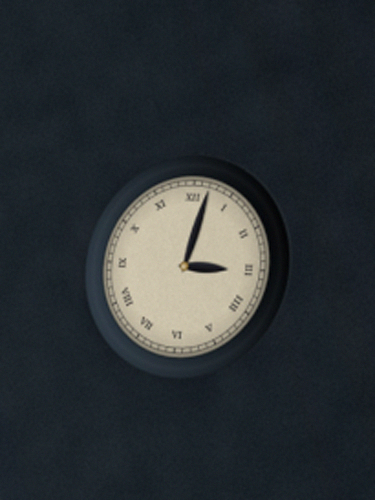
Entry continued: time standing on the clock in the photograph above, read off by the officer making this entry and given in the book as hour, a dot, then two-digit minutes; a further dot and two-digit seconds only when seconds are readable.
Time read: 3.02
